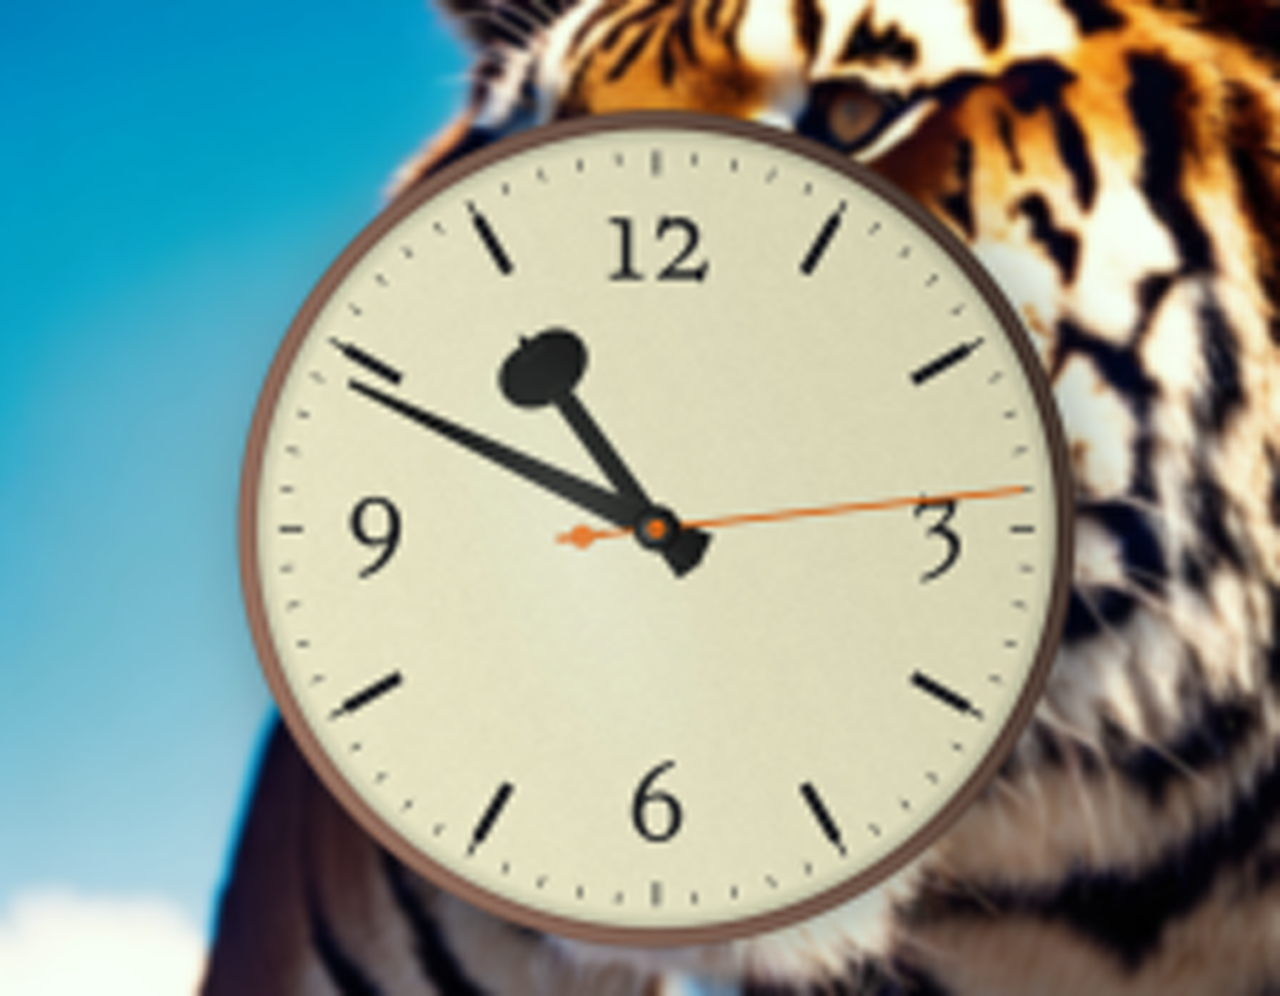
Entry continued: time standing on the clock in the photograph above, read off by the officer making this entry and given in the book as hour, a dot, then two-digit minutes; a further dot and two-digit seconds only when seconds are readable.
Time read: 10.49.14
